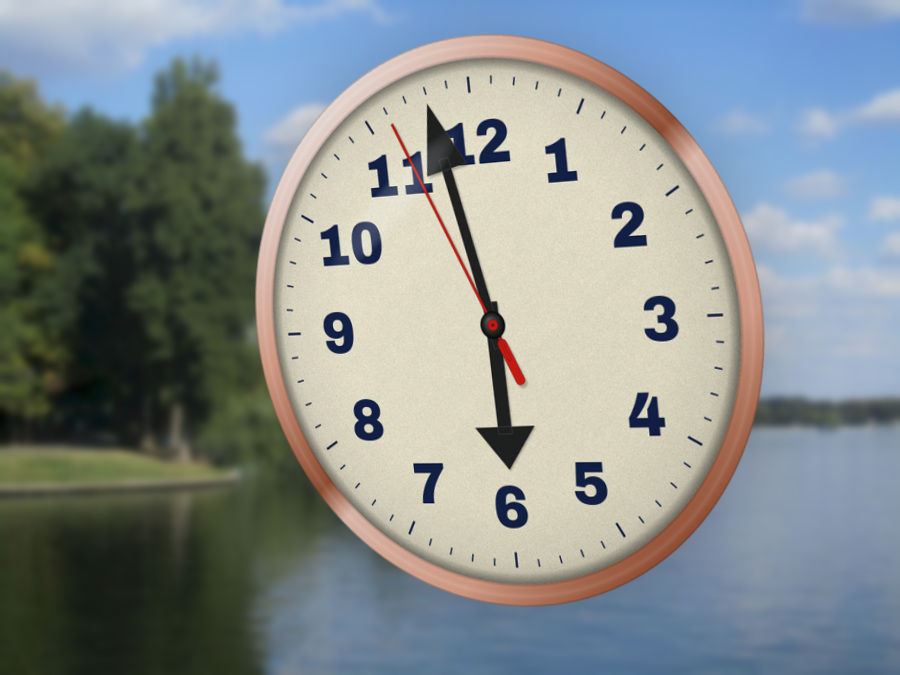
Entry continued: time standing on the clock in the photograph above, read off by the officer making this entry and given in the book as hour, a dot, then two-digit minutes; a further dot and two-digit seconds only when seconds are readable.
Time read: 5.57.56
